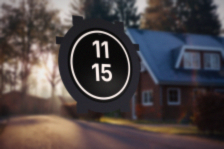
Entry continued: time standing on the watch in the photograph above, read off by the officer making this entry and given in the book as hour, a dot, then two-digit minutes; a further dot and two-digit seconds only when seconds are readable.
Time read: 11.15
